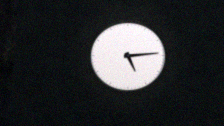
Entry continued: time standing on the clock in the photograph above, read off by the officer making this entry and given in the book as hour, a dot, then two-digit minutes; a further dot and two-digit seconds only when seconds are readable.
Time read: 5.14
